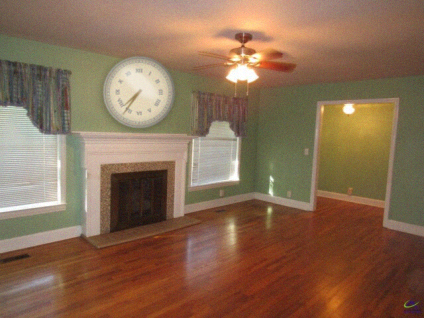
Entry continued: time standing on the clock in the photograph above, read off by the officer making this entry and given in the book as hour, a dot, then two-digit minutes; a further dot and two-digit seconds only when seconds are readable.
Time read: 7.36
